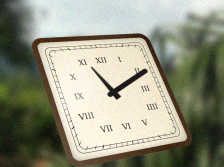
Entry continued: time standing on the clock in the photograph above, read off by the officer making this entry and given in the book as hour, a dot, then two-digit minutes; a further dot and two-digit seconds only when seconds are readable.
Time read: 11.11
